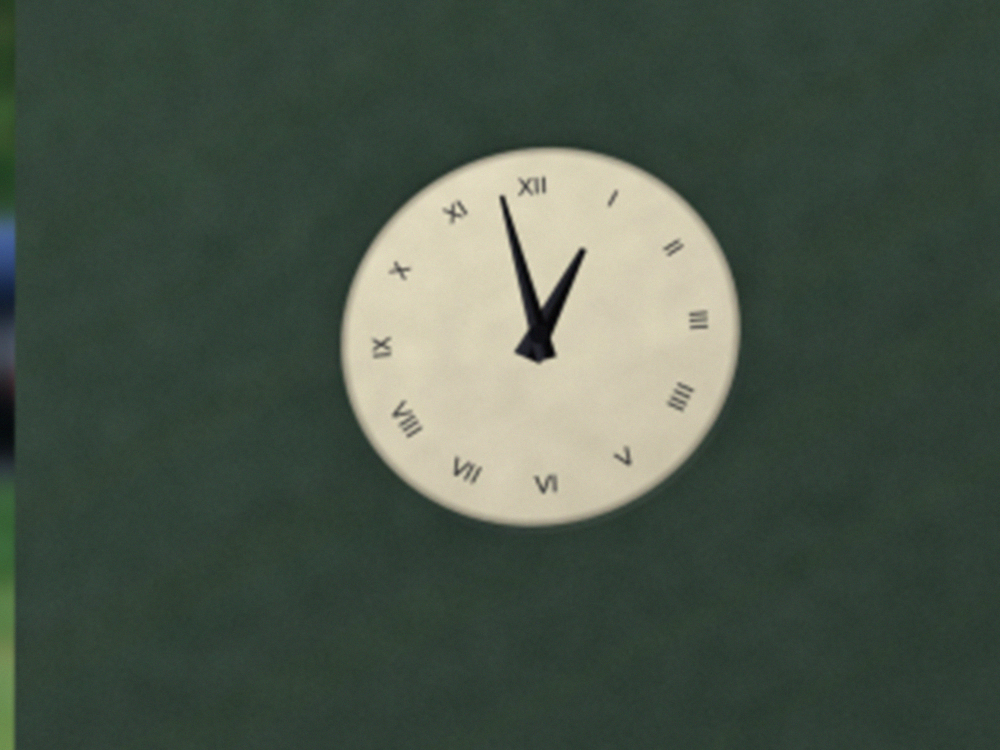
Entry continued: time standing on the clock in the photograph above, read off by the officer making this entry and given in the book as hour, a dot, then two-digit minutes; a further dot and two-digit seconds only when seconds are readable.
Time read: 12.58
